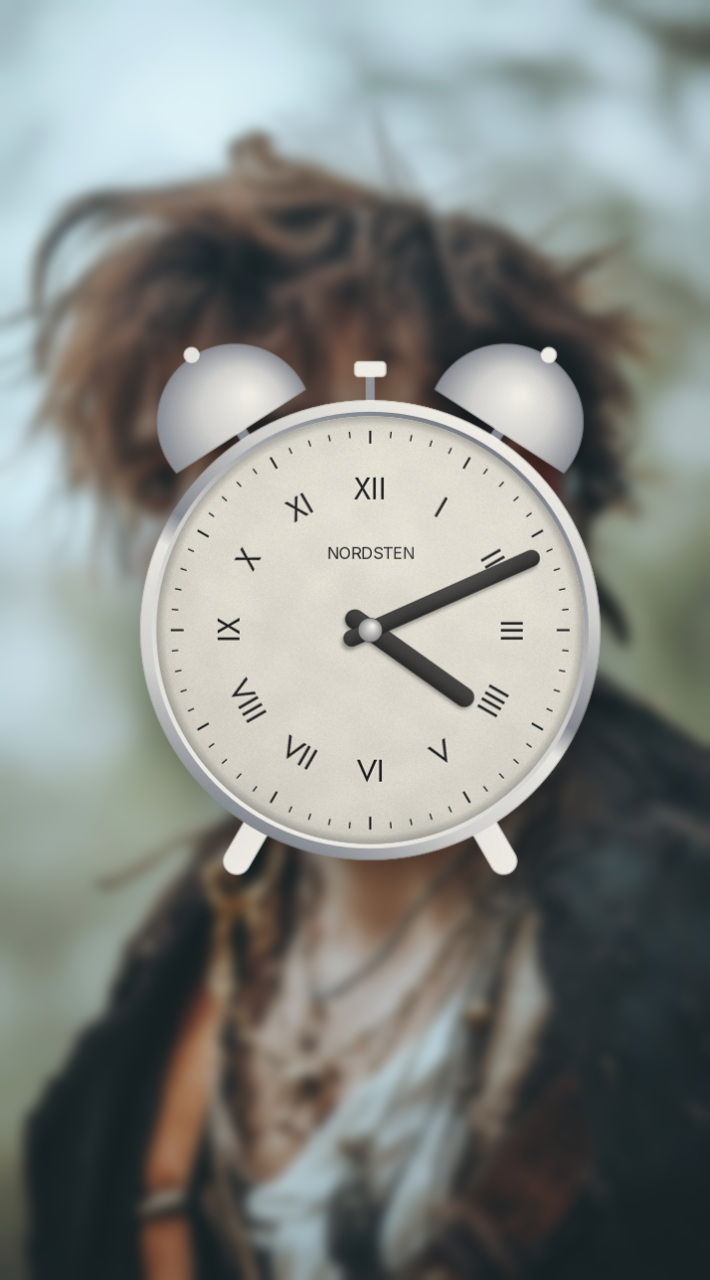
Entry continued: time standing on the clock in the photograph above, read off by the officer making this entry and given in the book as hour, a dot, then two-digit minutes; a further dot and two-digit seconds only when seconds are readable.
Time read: 4.11
